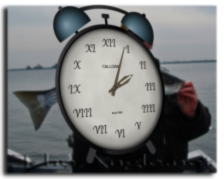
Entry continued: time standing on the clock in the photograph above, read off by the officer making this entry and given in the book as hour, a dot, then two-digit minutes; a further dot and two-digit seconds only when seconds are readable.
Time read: 2.04
